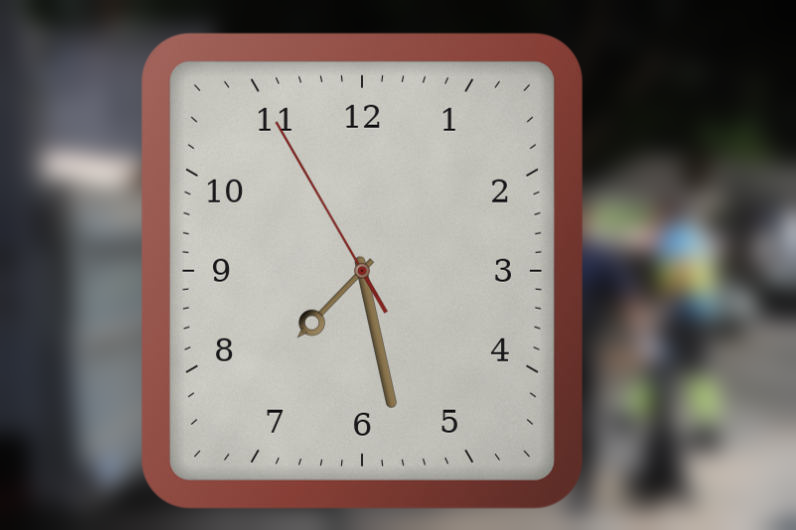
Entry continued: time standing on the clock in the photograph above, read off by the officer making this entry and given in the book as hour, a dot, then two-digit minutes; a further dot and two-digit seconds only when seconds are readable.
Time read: 7.27.55
